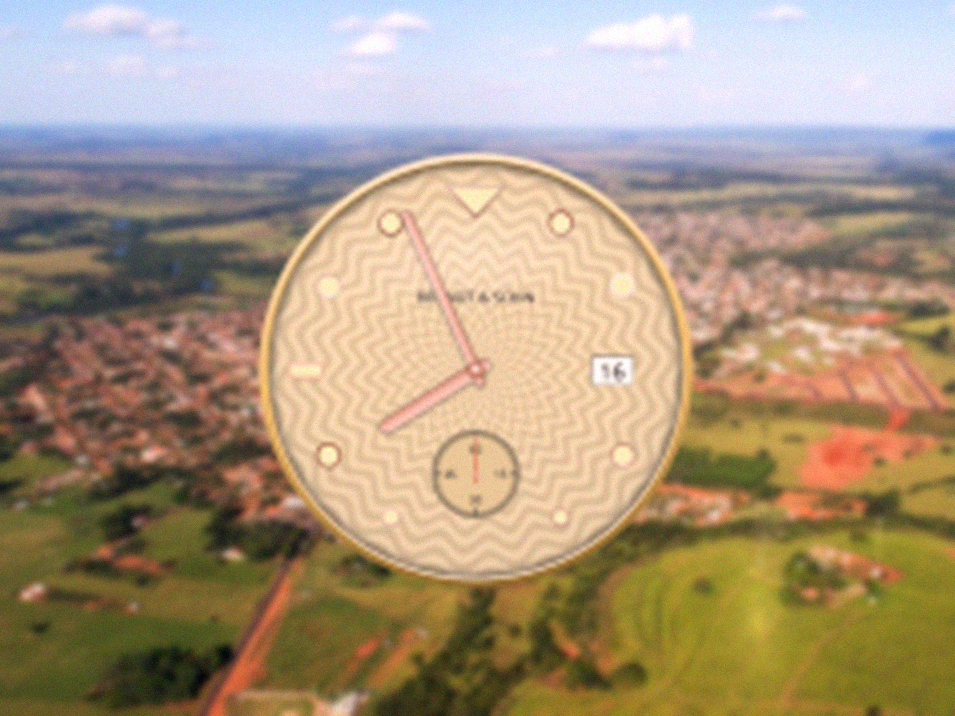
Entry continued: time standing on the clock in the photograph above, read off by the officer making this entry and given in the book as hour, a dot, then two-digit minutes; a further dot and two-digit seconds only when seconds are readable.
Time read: 7.56
